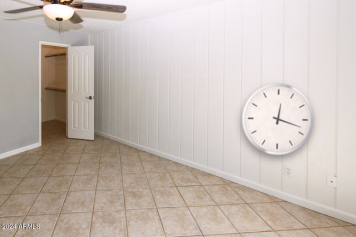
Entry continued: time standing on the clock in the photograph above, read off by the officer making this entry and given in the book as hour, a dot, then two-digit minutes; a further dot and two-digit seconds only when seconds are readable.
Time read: 12.18
